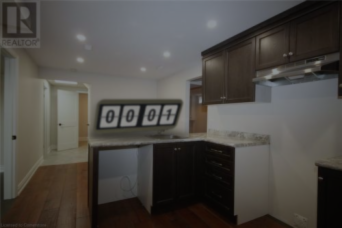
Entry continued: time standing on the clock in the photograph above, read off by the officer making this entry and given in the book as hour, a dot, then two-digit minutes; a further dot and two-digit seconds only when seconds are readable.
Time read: 0.01
